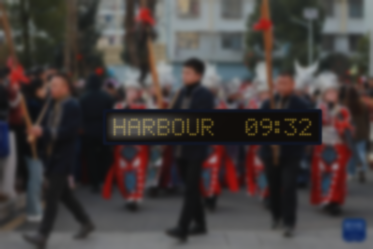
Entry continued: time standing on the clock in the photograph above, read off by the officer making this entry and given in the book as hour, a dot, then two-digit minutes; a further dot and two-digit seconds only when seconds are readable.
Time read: 9.32
